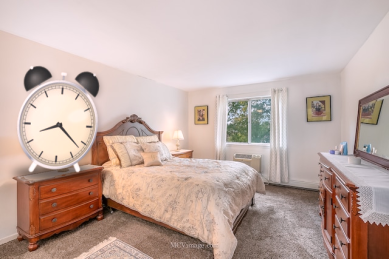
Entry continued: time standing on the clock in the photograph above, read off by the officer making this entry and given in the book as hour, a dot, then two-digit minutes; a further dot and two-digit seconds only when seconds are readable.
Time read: 8.22
